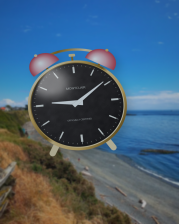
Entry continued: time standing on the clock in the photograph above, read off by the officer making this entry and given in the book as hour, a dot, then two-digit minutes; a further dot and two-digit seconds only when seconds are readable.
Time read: 9.09
